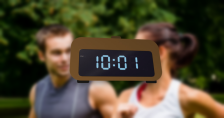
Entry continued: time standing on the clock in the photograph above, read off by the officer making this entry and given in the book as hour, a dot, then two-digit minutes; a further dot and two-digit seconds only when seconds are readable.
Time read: 10.01
